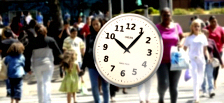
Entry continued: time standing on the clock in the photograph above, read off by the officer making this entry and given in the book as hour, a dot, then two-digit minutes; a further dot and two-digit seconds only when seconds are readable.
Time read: 10.06
